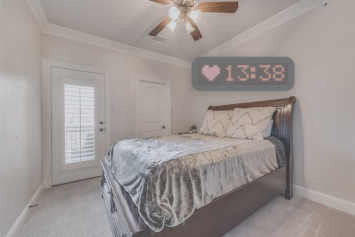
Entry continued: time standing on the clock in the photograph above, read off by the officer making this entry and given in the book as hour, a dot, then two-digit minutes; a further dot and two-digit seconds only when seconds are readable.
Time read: 13.38
